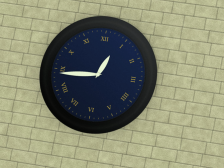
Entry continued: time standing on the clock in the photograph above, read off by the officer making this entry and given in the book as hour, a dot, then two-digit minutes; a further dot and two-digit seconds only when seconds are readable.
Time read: 12.44
